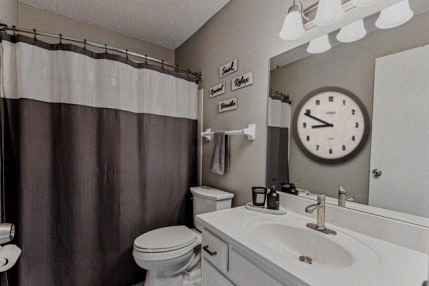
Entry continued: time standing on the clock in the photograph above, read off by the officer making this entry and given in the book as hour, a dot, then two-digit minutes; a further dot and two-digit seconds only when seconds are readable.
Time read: 8.49
